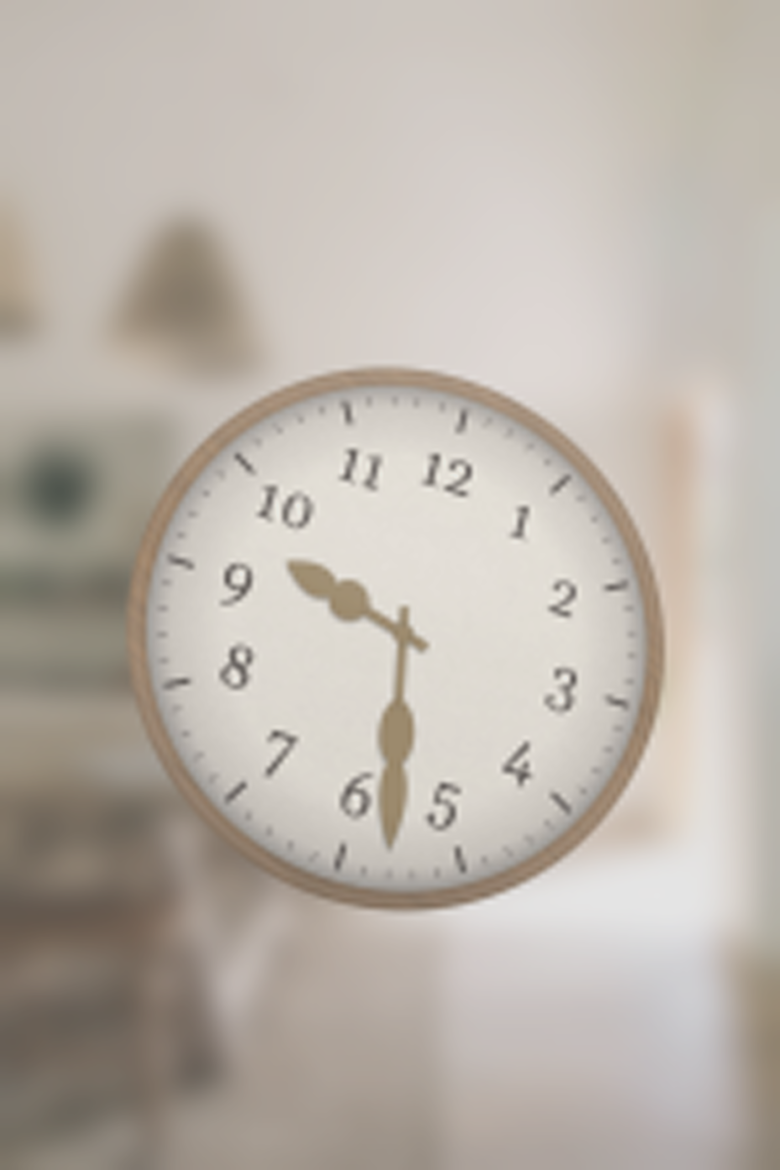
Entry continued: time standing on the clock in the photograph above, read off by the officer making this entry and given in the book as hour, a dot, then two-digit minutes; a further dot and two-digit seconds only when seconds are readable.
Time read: 9.28
